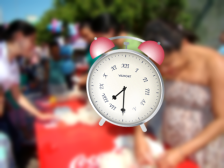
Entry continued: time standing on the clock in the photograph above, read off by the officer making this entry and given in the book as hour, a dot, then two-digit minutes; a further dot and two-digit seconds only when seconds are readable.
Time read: 7.30
